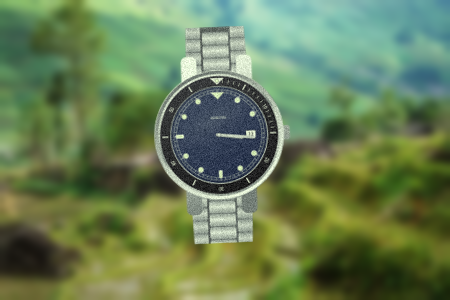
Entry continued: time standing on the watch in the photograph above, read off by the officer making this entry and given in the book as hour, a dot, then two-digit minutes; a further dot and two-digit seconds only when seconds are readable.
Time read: 3.16
